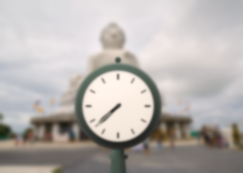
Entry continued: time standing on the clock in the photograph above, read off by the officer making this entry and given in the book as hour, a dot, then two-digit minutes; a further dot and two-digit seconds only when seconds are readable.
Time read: 7.38
